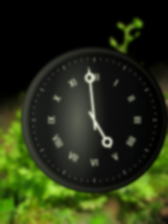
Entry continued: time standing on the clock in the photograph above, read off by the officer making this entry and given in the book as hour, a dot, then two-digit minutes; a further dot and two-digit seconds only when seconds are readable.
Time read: 4.59
